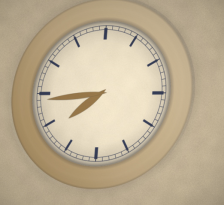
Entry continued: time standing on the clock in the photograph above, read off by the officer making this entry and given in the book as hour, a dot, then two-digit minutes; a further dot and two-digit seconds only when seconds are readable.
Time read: 7.44
